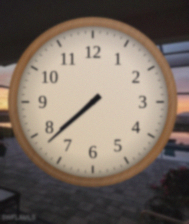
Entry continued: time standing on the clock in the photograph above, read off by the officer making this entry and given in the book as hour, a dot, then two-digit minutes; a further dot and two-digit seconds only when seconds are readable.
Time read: 7.38
